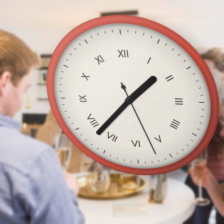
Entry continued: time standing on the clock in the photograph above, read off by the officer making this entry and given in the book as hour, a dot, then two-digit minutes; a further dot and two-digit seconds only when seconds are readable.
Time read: 1.37.27
